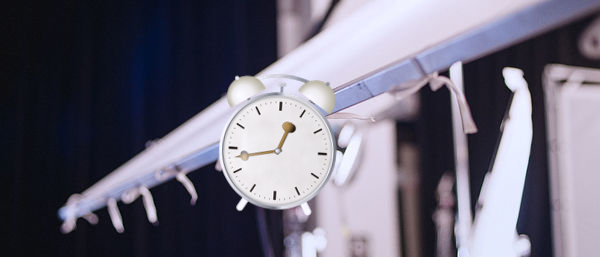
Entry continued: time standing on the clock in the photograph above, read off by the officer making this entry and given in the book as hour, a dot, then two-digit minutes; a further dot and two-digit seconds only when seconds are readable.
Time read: 12.43
